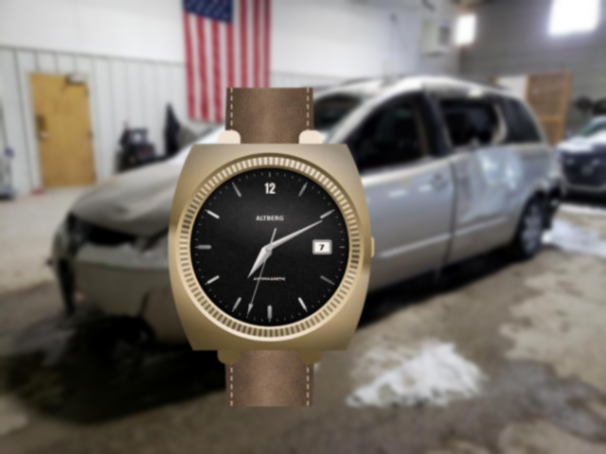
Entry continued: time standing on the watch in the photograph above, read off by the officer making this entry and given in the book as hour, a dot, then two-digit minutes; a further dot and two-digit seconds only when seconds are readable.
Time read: 7.10.33
